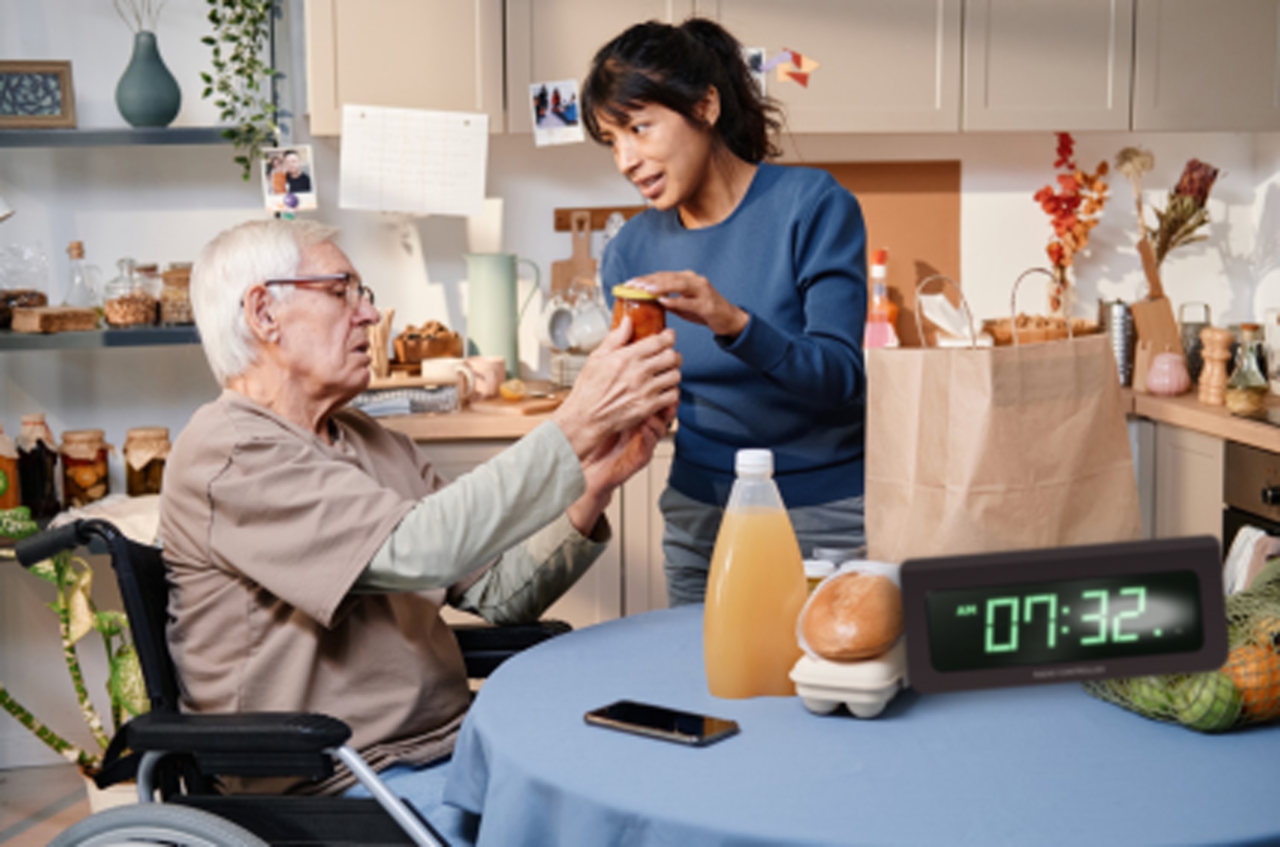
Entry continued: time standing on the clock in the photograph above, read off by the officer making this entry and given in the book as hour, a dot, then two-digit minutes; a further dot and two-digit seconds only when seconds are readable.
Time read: 7.32
